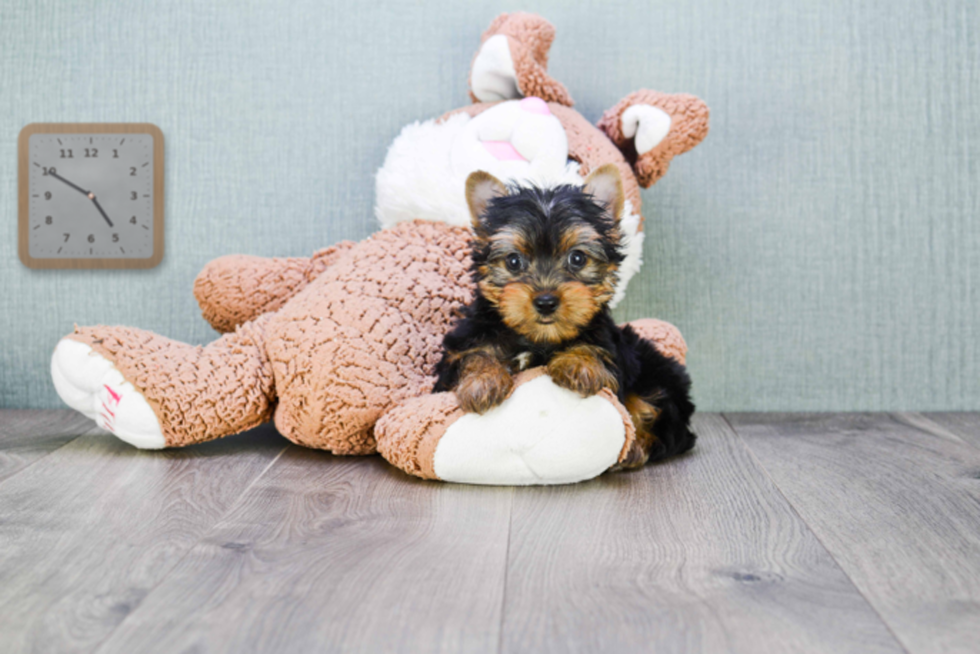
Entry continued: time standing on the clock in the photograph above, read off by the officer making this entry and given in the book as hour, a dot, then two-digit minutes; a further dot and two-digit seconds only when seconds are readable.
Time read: 4.50
